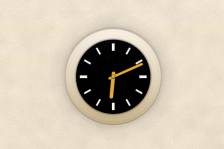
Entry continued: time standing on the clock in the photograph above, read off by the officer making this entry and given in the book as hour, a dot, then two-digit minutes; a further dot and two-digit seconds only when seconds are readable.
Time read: 6.11
